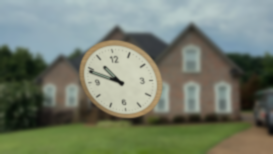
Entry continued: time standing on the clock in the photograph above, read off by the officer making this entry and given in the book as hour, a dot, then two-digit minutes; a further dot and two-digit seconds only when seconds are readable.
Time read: 10.49
